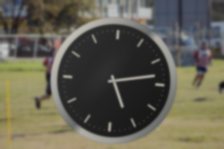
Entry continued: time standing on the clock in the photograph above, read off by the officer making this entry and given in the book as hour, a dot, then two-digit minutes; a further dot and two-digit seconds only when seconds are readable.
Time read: 5.13
